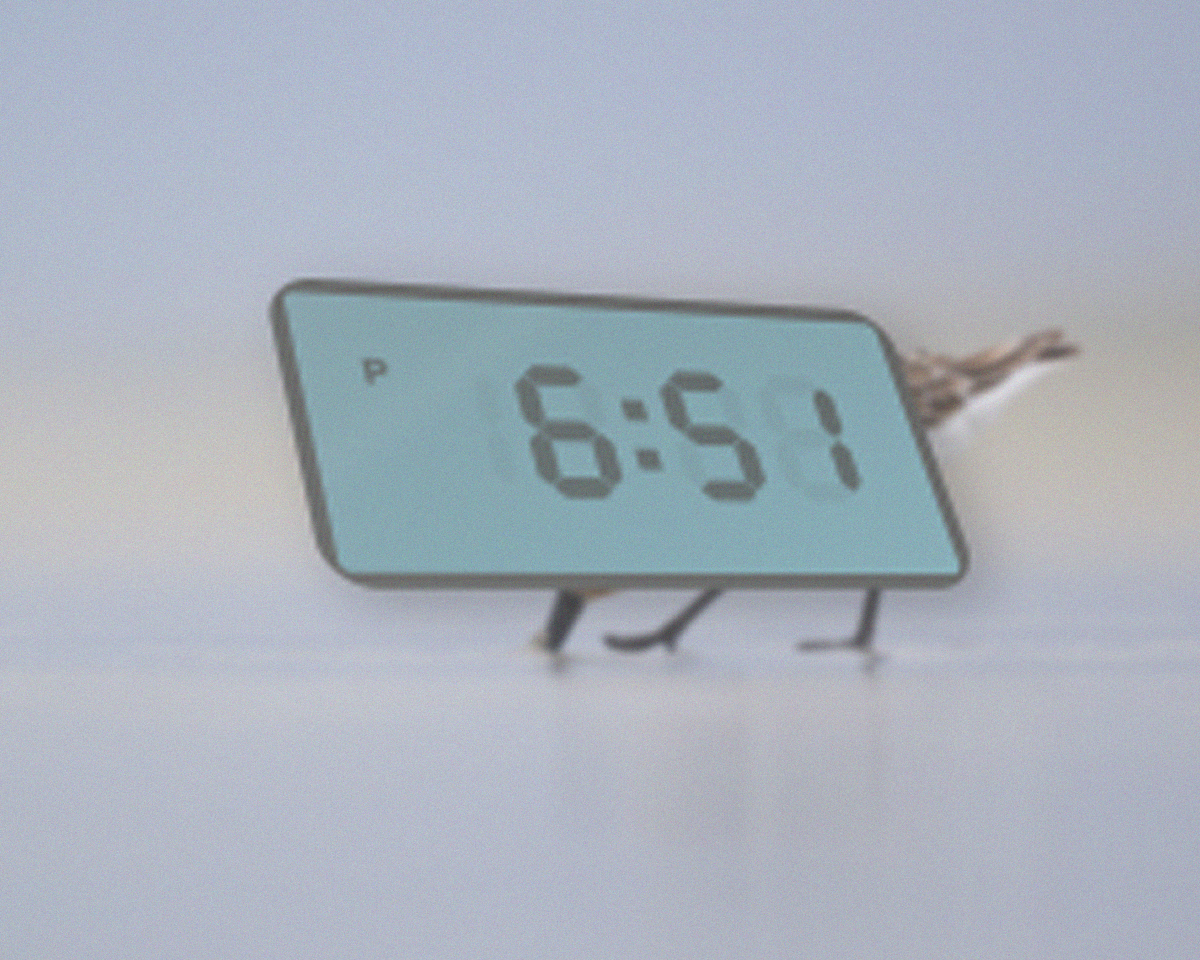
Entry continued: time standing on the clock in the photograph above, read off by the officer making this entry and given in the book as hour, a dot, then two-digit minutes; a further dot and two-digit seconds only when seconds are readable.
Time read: 6.51
